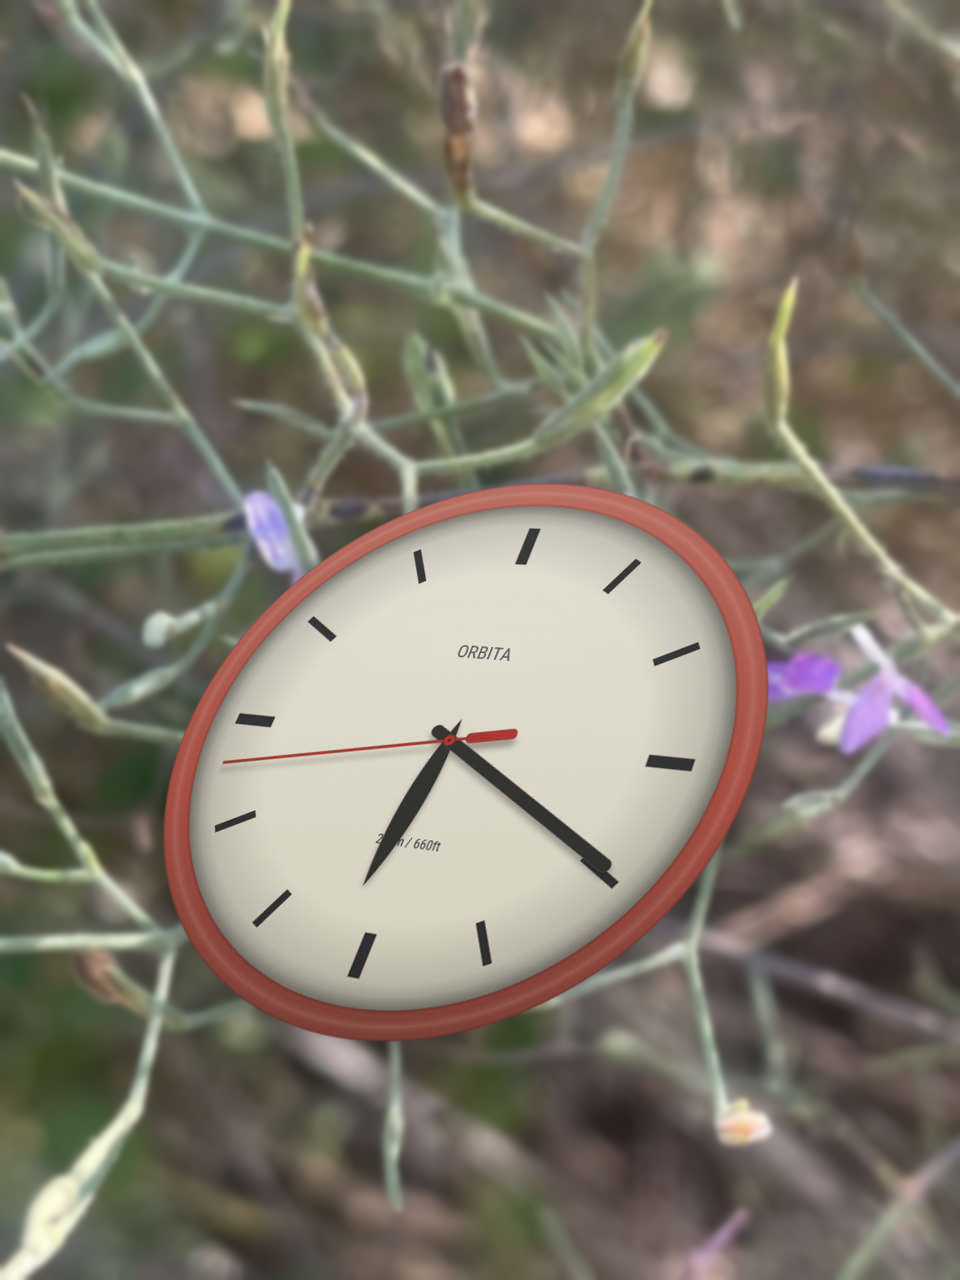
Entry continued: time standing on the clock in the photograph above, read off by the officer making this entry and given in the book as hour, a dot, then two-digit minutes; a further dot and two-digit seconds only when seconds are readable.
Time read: 6.19.43
